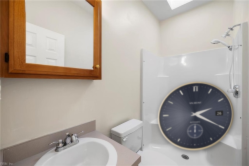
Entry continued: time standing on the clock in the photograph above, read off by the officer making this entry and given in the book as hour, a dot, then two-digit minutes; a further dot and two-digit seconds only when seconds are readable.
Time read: 2.20
